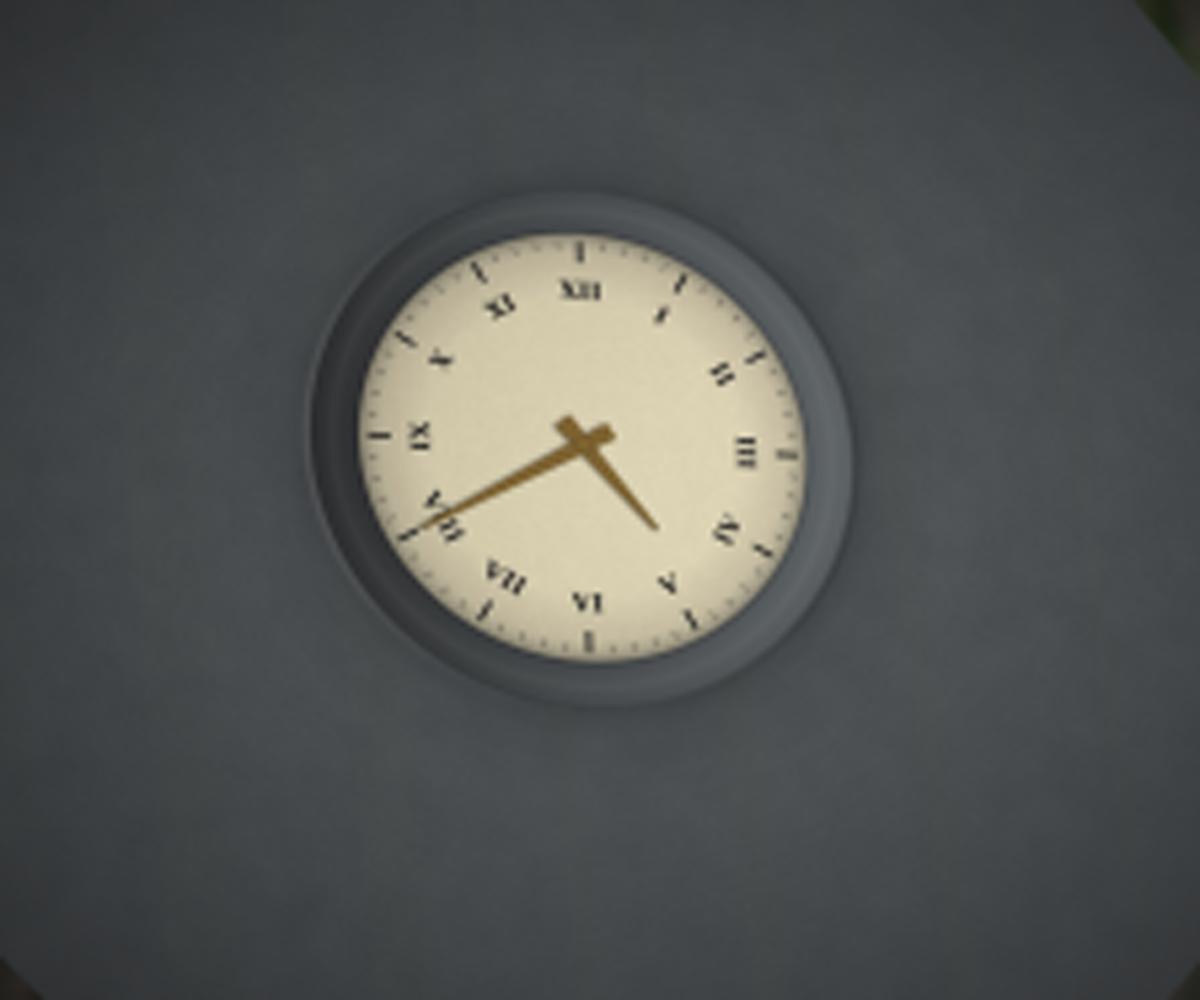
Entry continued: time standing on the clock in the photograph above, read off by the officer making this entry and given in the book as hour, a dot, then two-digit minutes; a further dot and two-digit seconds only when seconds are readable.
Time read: 4.40
